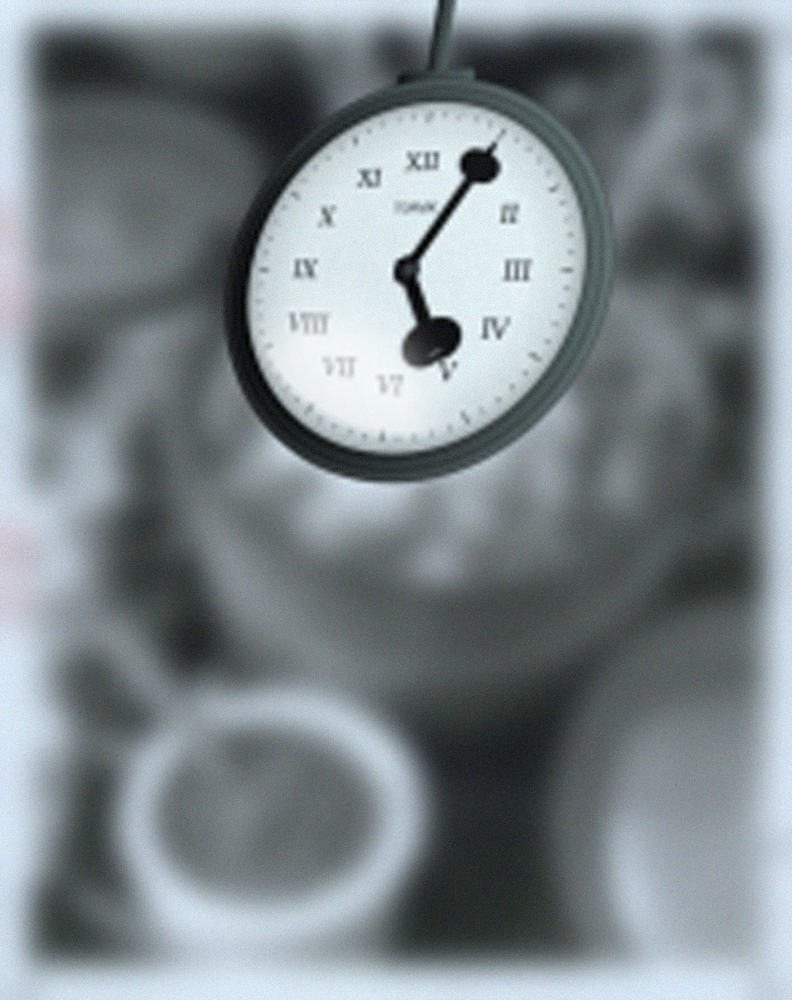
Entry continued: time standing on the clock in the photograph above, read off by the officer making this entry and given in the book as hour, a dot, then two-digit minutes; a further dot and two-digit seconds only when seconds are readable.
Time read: 5.05
